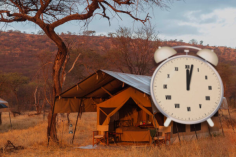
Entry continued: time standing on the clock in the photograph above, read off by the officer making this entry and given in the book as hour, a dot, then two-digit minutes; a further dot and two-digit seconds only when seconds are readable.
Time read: 12.02
